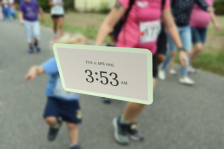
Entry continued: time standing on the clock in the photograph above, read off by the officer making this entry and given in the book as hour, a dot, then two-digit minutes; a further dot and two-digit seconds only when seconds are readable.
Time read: 3.53
